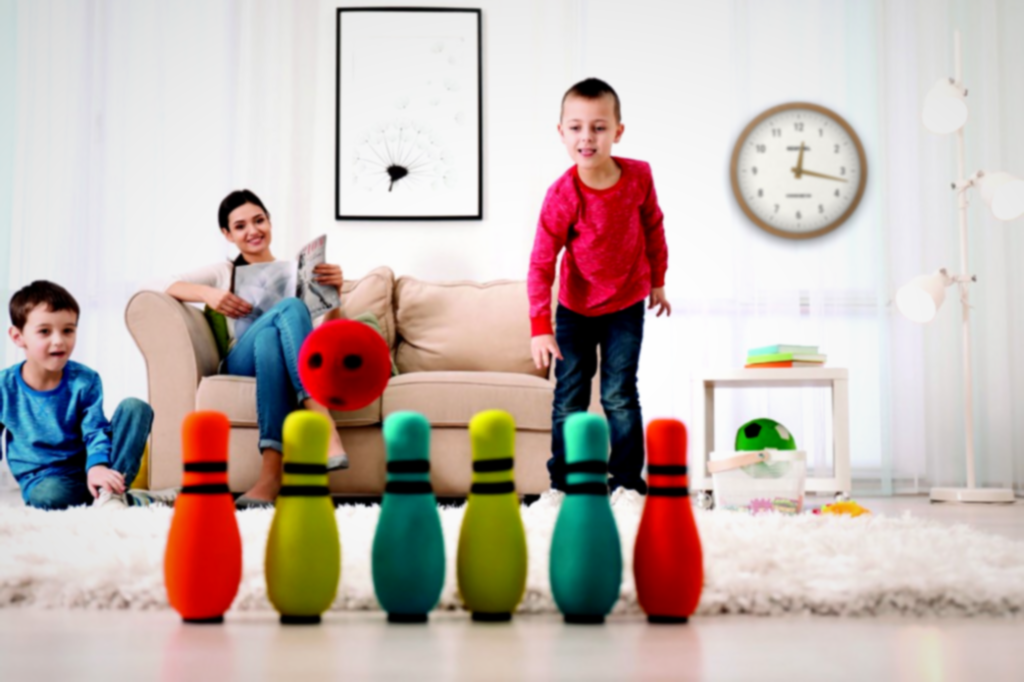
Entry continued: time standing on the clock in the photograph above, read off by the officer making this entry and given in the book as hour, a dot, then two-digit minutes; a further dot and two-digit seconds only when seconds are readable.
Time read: 12.17
